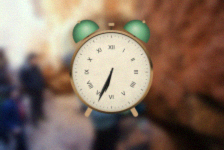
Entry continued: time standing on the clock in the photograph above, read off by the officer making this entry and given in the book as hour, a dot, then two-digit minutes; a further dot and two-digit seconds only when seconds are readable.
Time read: 6.34
